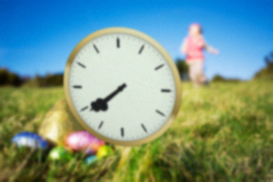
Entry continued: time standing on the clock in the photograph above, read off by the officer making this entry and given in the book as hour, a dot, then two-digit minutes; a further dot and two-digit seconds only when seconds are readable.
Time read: 7.39
